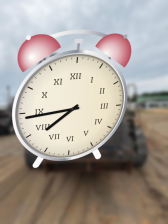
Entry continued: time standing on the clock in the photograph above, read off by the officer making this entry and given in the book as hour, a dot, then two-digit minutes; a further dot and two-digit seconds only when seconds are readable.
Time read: 7.44
